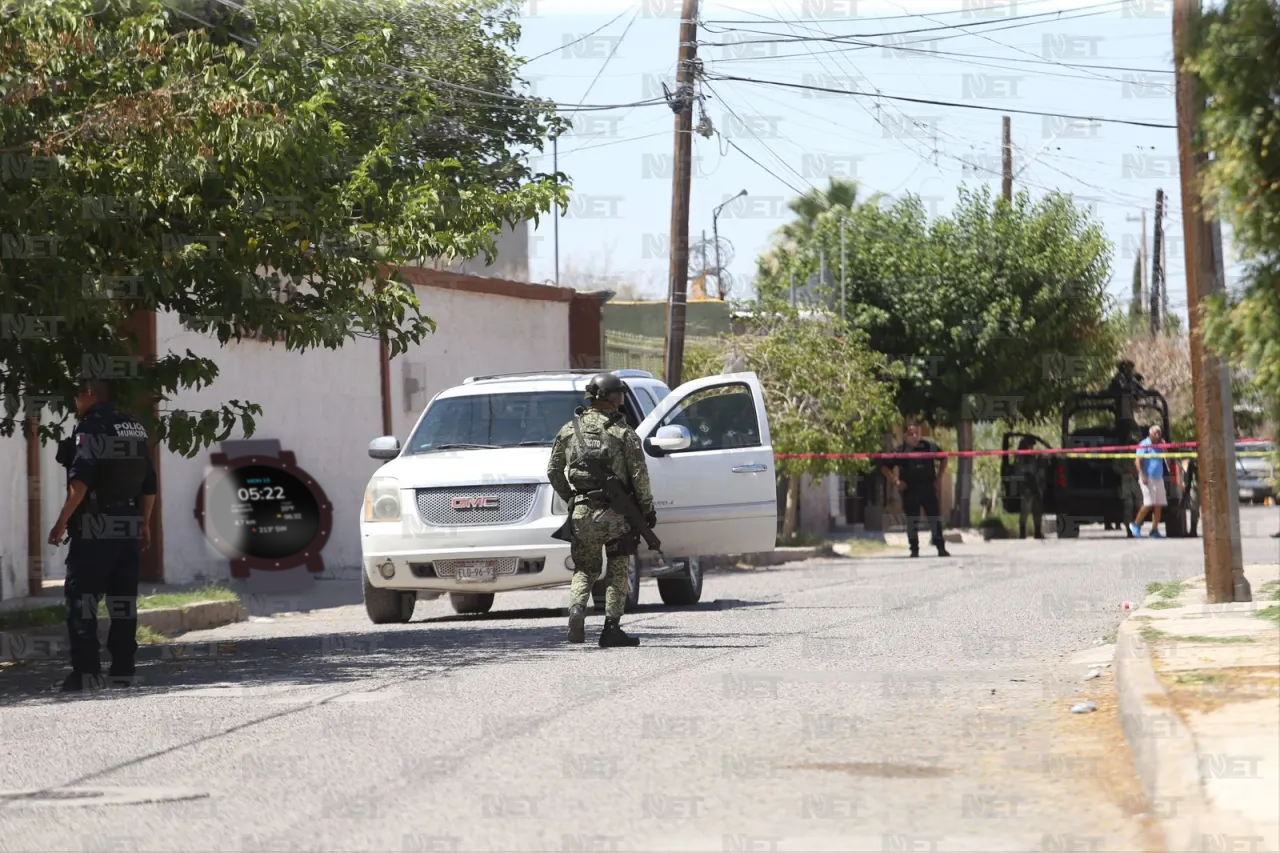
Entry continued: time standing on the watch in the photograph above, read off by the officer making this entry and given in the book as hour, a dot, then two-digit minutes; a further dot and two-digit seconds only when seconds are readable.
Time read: 5.22
